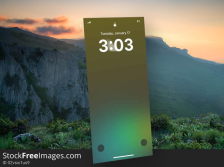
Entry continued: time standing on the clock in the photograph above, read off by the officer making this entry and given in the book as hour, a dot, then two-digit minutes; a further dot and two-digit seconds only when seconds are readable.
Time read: 3.03
